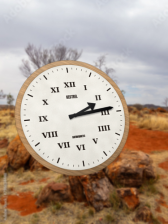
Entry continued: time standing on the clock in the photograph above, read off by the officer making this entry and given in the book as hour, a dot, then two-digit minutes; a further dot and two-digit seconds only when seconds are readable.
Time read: 2.14
